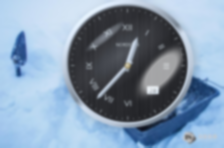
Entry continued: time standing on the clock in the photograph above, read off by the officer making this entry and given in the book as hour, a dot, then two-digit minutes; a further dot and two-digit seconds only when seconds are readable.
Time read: 12.37
